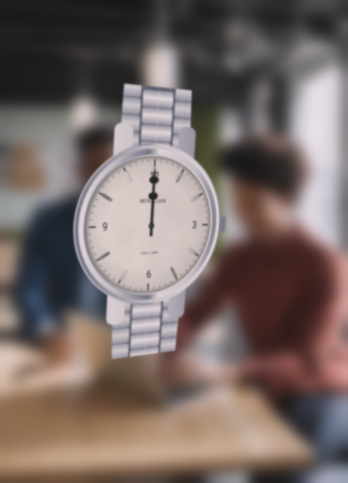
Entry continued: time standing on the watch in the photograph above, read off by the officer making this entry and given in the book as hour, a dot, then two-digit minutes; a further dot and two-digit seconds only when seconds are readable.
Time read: 12.00
